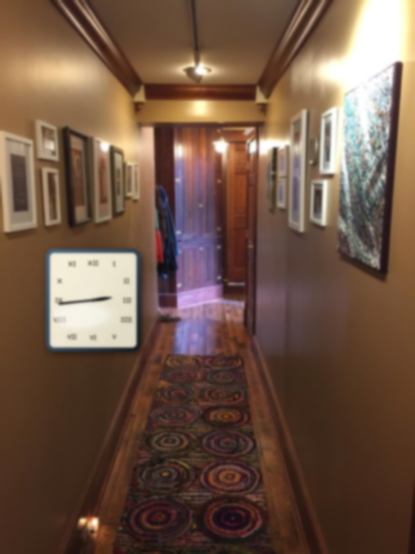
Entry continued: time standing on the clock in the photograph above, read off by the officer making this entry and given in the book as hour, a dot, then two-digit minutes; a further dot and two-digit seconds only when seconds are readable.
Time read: 2.44
